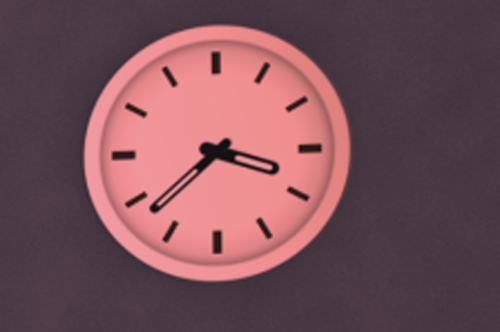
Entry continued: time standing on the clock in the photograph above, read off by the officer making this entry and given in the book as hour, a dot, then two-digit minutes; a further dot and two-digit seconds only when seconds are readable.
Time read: 3.38
